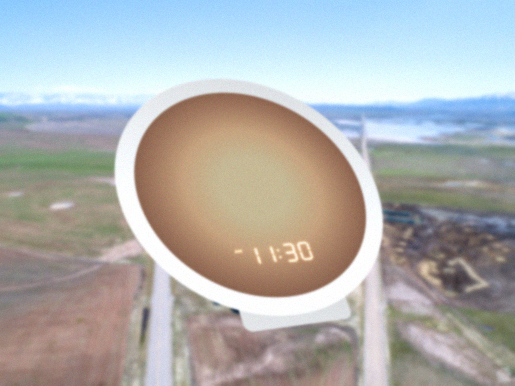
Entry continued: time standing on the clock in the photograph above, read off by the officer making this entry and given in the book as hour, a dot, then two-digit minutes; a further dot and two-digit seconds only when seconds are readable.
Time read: 11.30
